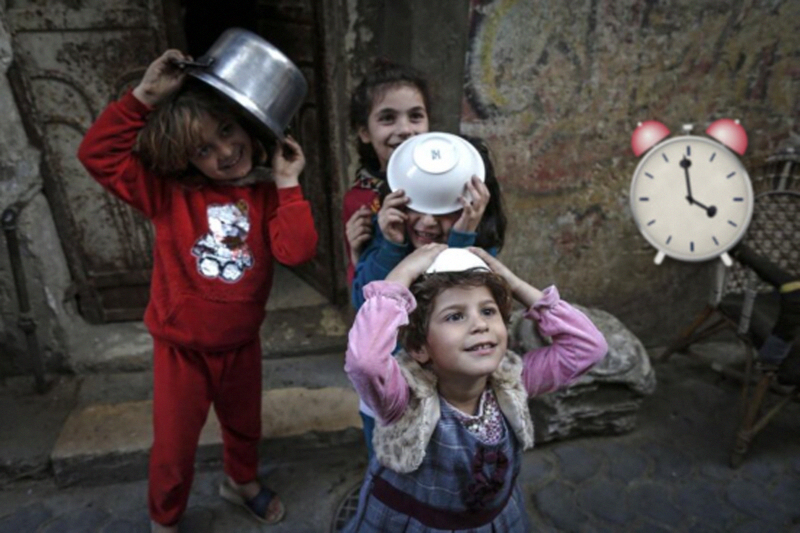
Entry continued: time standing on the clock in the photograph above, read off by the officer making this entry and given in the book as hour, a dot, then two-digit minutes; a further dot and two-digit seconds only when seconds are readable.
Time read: 3.59
